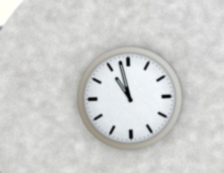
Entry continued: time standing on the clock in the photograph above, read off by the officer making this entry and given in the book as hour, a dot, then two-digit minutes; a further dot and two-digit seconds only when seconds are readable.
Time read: 10.58
